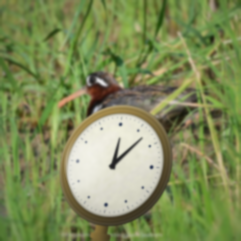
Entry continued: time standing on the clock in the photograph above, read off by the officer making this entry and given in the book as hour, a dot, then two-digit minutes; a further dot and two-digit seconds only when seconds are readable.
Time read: 12.07
